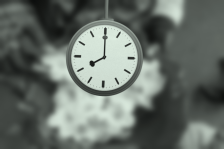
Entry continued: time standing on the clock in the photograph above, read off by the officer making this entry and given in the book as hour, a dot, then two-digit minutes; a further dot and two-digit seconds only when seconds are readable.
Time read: 8.00
